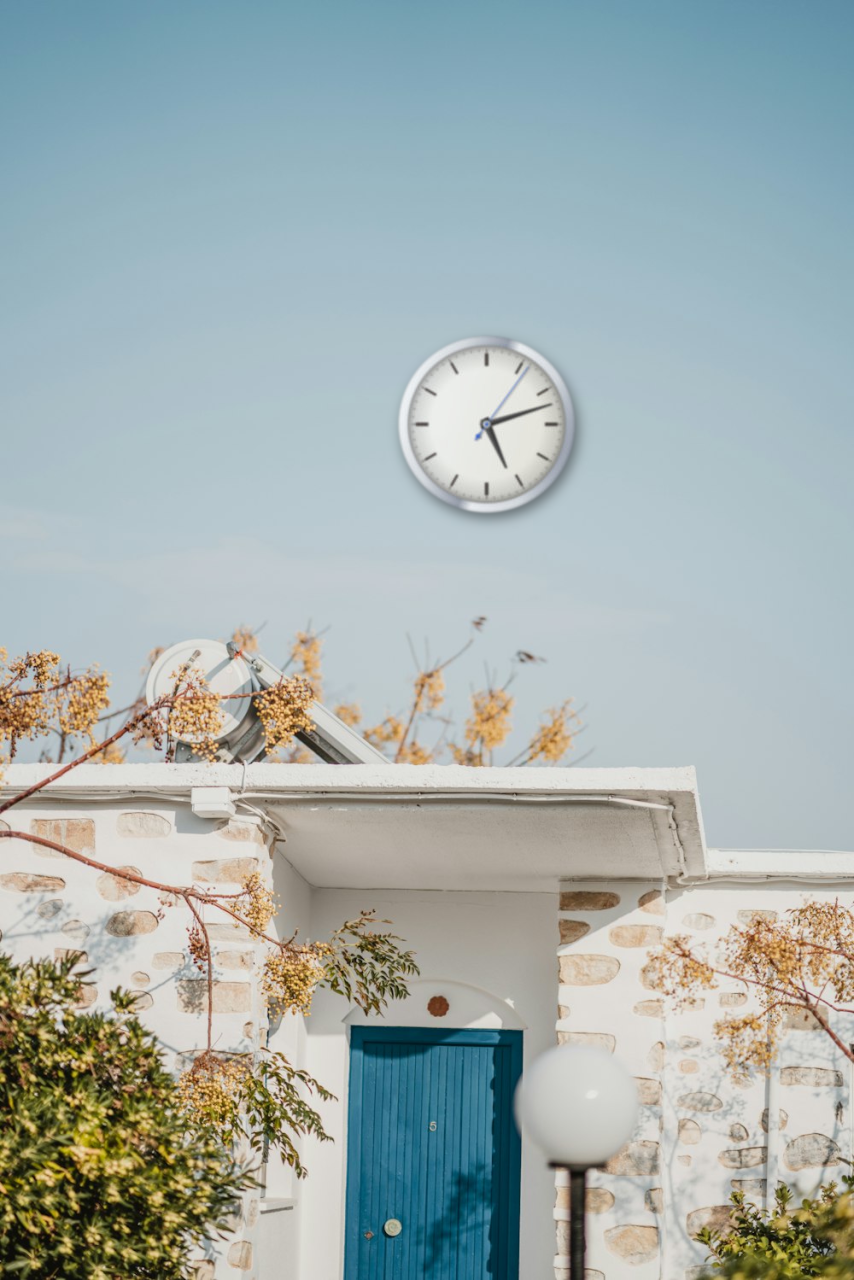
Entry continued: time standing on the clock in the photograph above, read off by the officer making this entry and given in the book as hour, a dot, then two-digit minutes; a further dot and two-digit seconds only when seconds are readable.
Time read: 5.12.06
